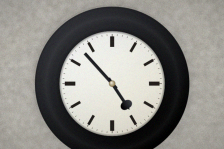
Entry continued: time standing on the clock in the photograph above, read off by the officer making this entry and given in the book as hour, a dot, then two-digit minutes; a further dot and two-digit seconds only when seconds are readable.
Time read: 4.53
